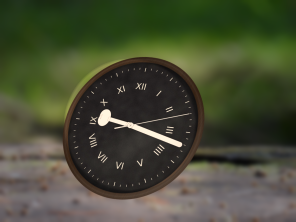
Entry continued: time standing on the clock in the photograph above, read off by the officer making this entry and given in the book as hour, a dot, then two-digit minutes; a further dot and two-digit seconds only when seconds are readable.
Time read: 9.17.12
